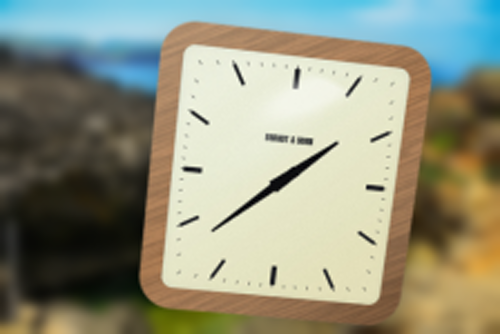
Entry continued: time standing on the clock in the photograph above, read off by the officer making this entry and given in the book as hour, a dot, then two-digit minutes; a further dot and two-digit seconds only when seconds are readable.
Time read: 1.38
